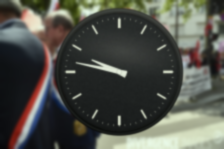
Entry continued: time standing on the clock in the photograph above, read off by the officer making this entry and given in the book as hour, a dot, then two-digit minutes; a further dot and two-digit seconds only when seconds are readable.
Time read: 9.47
